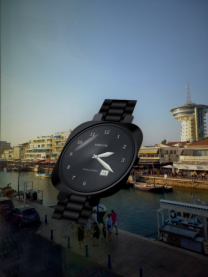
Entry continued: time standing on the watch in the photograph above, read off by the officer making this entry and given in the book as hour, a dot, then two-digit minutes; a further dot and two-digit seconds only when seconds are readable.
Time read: 2.20
